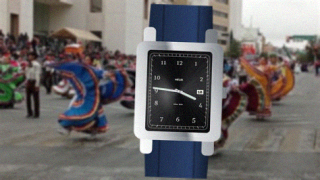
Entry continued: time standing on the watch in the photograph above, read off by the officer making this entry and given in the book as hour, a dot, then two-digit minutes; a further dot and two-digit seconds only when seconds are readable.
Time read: 3.46
